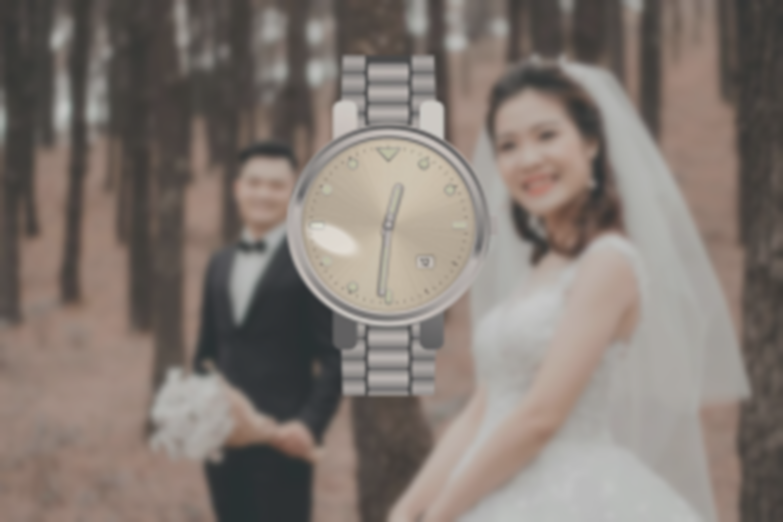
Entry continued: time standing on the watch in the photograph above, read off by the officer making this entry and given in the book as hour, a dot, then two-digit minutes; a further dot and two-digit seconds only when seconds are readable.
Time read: 12.31
